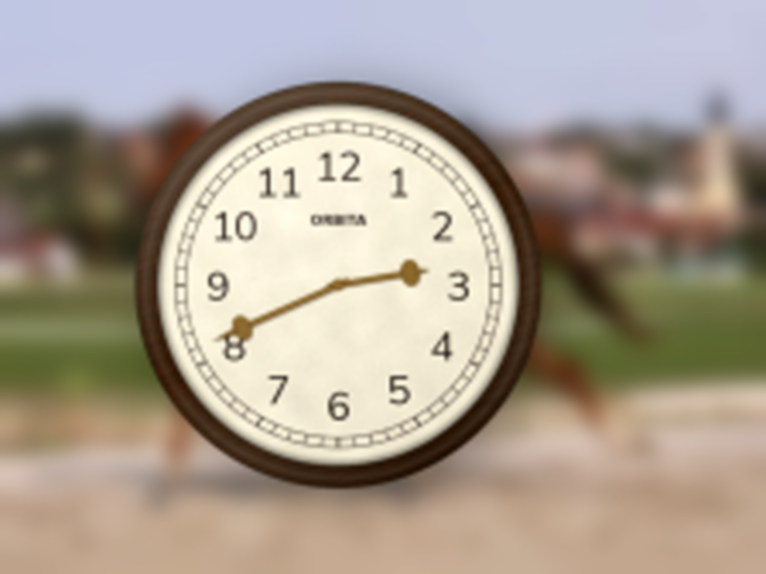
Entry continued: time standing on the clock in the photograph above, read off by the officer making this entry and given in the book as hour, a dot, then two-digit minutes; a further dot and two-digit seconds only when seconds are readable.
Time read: 2.41
